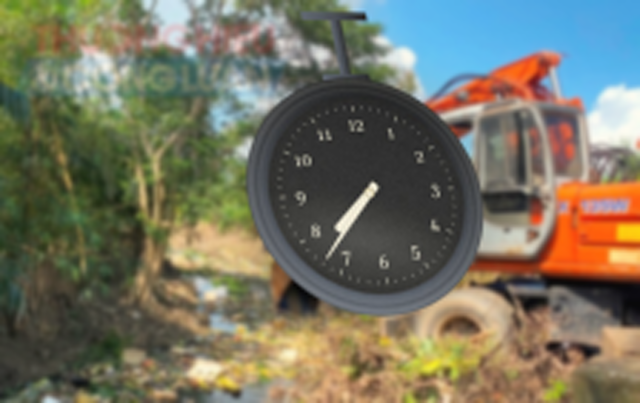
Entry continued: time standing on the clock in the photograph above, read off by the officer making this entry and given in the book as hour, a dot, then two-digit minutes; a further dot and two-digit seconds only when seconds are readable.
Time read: 7.37
